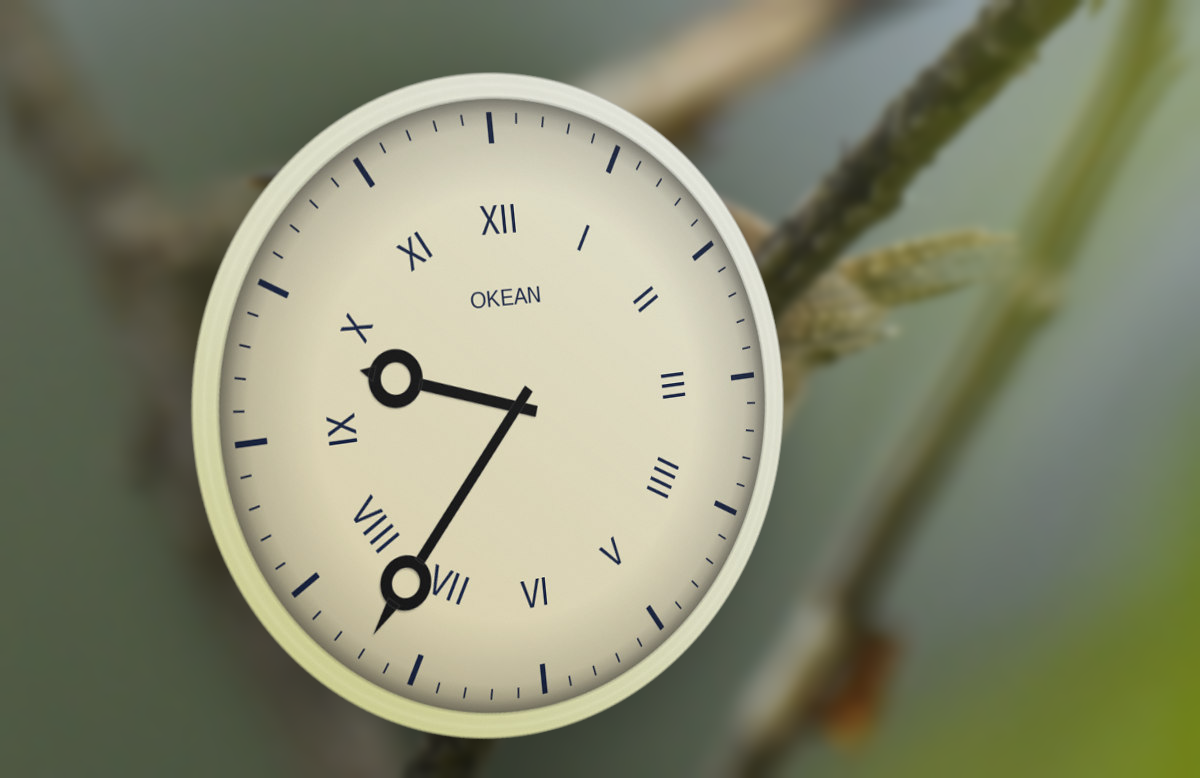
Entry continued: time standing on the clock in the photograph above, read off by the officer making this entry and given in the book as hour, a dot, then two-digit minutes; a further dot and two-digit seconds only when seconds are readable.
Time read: 9.37
